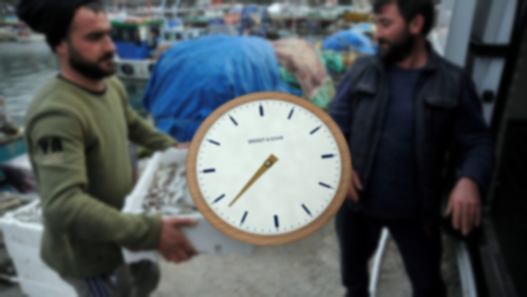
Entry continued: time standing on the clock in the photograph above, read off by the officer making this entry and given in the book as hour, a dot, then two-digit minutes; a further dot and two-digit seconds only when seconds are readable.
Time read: 7.38
